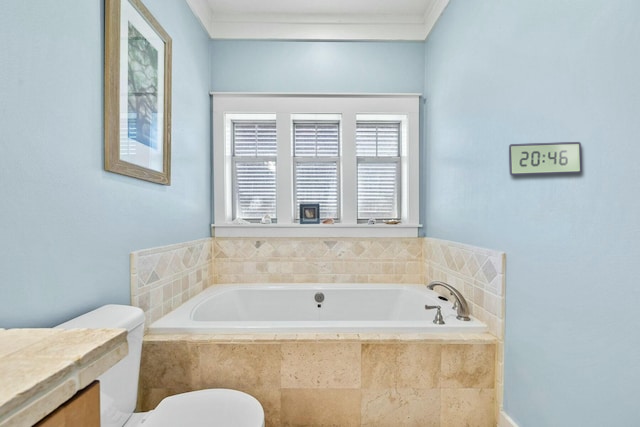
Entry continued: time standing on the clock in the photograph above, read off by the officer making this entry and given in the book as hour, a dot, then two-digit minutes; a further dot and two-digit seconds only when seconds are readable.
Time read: 20.46
